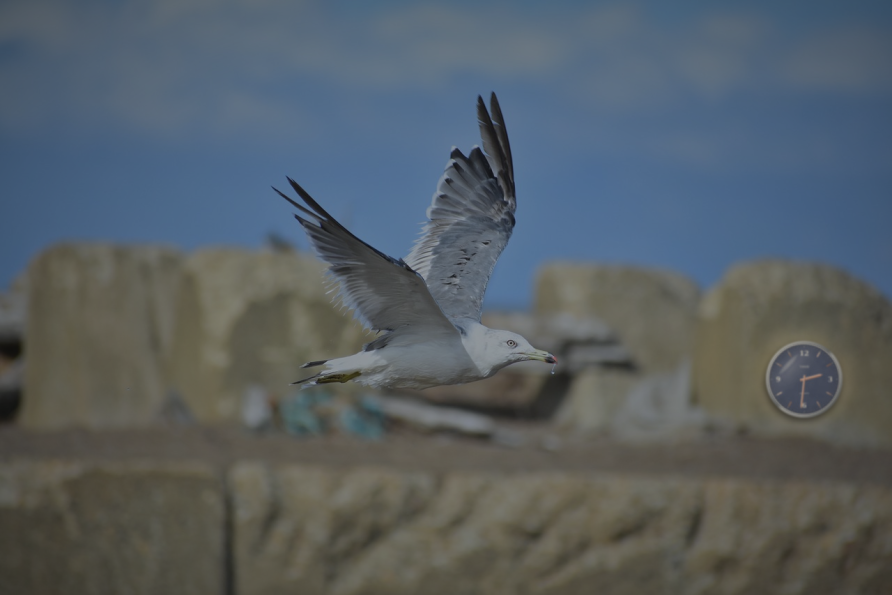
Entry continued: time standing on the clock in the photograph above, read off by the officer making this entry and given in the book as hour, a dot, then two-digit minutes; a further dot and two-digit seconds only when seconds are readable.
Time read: 2.31
